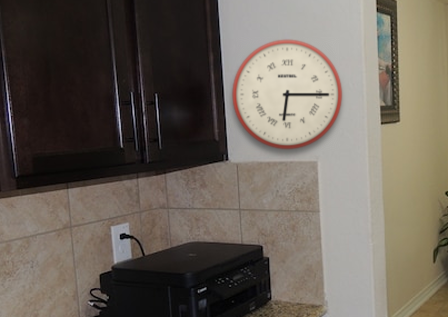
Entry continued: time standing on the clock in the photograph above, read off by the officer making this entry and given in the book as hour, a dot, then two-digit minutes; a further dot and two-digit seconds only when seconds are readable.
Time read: 6.15
